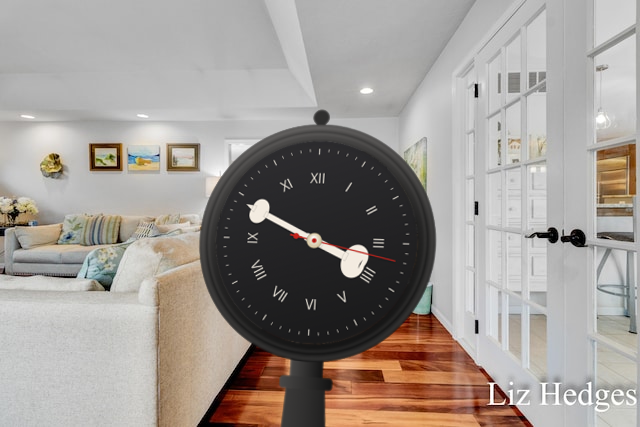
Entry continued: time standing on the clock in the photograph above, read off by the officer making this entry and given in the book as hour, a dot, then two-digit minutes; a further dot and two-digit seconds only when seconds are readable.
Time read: 3.49.17
